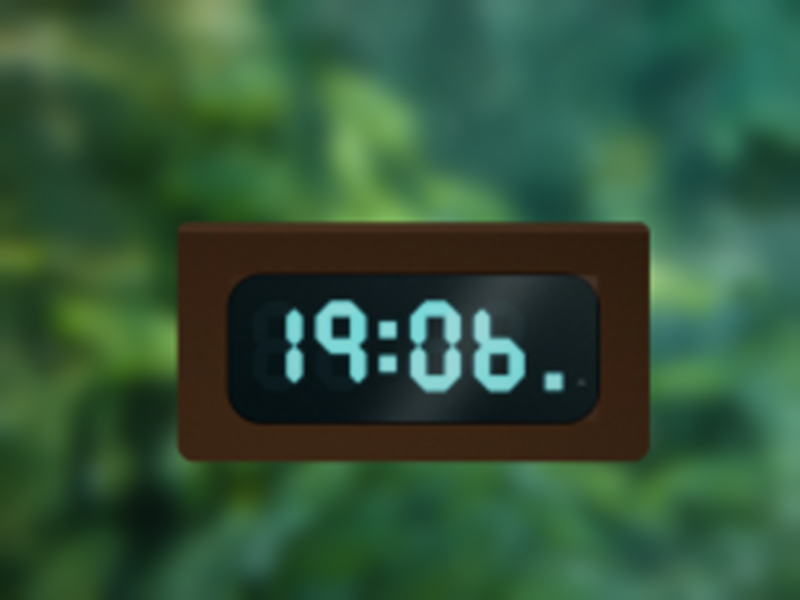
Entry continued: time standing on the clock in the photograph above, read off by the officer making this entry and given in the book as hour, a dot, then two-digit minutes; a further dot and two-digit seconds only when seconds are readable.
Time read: 19.06
